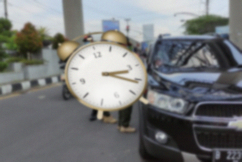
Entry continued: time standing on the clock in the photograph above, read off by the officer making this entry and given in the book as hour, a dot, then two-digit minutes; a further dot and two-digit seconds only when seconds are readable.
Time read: 3.21
